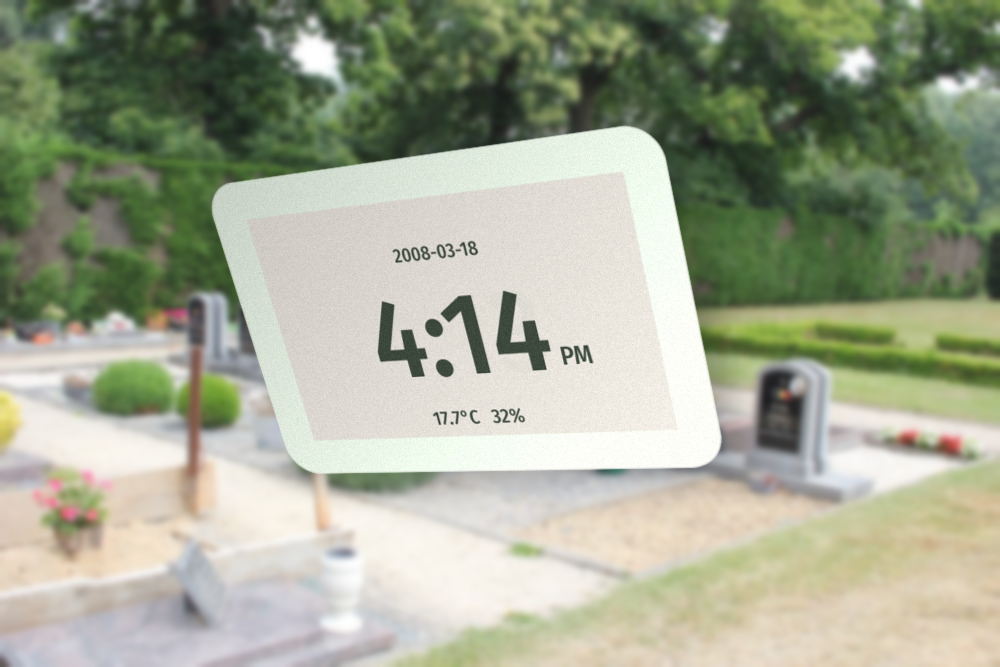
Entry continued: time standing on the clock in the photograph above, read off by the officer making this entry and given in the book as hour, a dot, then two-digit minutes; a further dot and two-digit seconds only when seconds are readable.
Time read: 4.14
